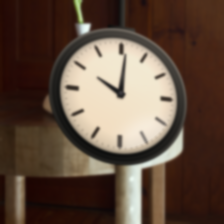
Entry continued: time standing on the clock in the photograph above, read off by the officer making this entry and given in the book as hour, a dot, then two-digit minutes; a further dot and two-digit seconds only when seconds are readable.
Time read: 10.01
